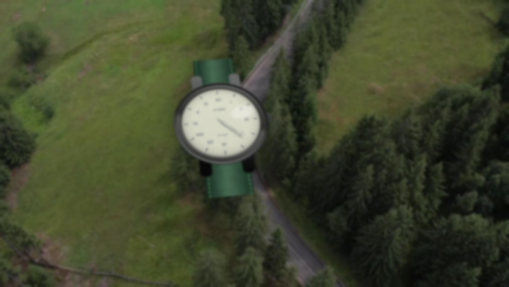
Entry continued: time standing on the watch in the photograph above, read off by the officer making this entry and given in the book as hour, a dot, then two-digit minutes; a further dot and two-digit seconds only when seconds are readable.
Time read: 4.23
